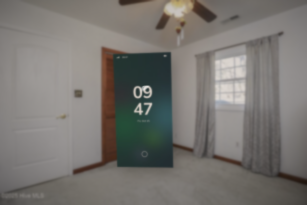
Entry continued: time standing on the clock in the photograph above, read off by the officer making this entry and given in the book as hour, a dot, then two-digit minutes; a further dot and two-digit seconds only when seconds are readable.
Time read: 9.47
